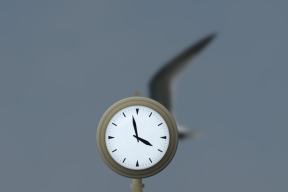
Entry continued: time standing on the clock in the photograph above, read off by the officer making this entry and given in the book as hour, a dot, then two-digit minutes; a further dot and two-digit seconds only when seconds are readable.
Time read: 3.58
